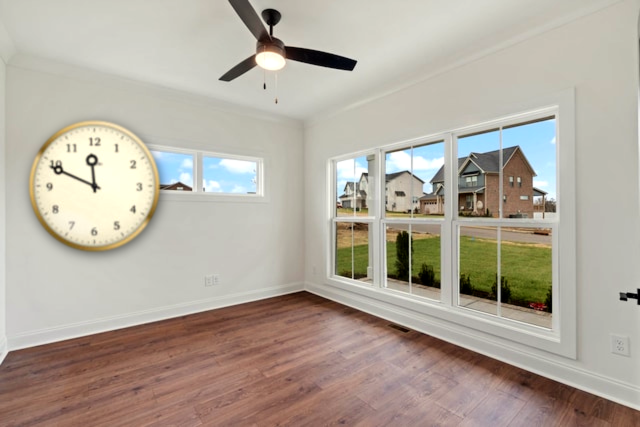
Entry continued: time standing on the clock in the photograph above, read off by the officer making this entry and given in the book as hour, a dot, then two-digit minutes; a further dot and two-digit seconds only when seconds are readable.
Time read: 11.49
